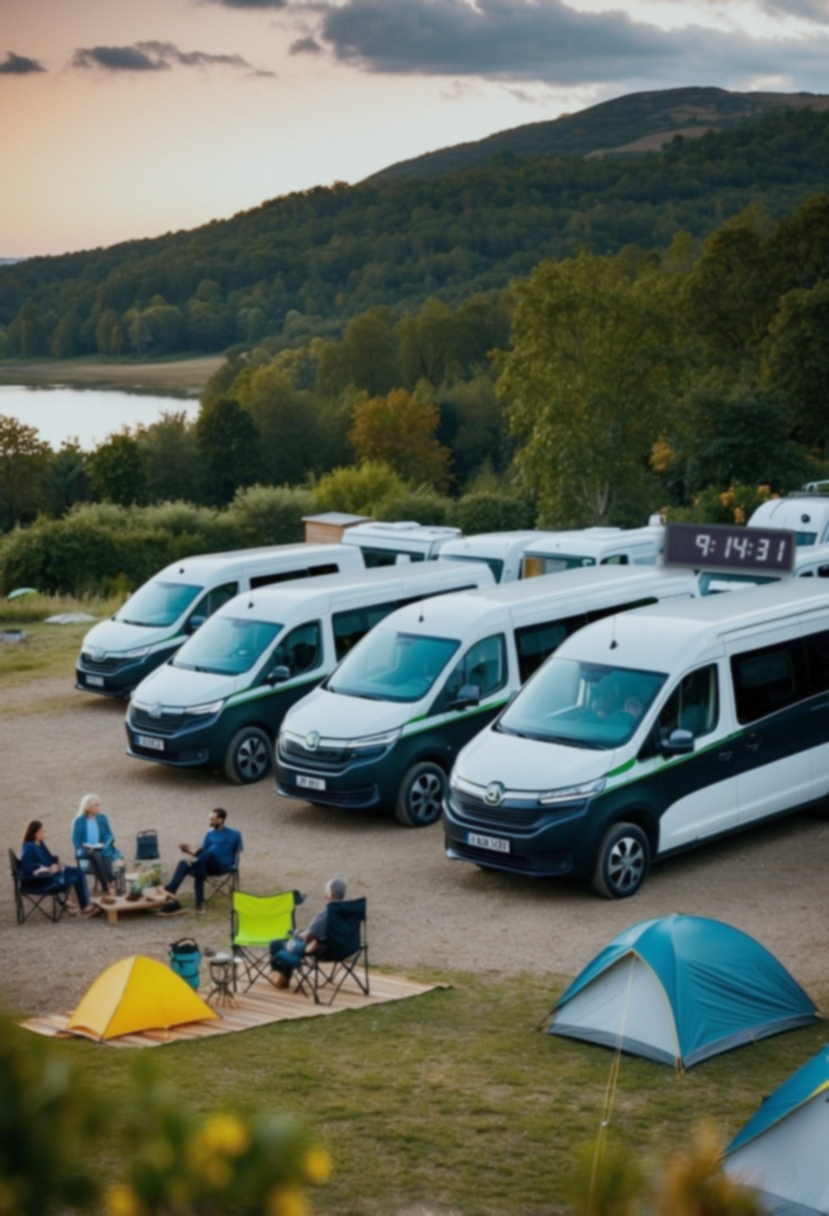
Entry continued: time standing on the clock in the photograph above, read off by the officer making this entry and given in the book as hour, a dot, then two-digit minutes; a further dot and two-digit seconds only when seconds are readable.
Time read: 9.14.31
